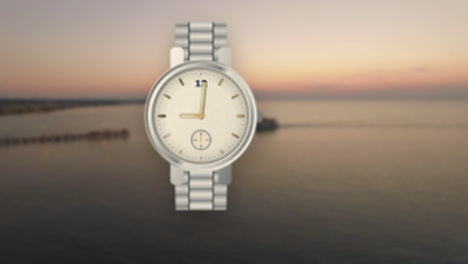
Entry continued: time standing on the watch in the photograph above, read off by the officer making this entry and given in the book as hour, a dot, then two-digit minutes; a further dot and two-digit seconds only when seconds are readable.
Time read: 9.01
